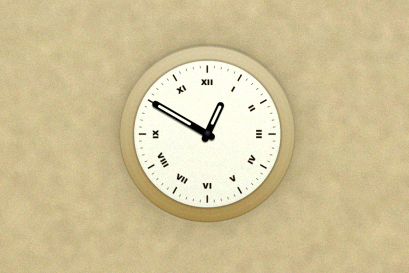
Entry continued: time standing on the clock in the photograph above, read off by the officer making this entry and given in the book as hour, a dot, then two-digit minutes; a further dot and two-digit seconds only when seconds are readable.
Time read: 12.50
